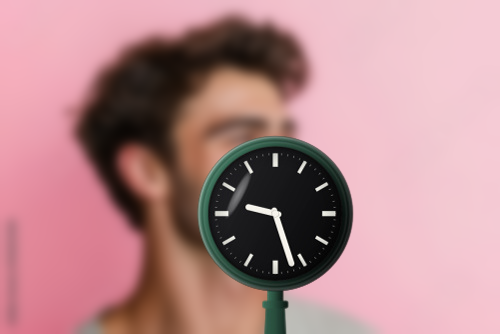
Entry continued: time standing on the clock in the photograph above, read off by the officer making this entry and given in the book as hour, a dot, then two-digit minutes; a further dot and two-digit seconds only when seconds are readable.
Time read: 9.27
